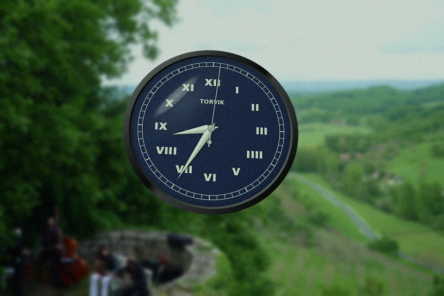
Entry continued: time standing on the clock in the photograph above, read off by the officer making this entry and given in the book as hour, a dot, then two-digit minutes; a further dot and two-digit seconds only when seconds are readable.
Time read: 8.35.01
